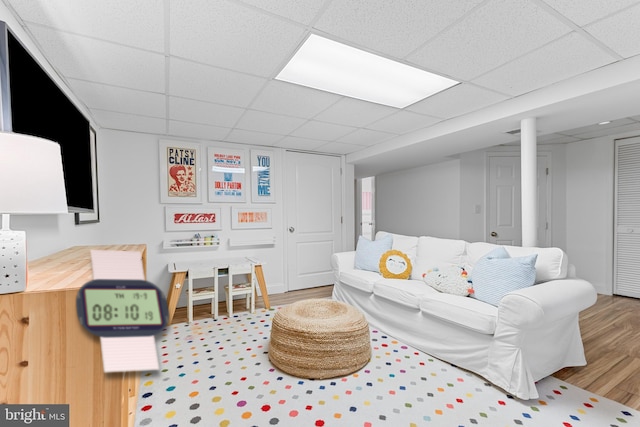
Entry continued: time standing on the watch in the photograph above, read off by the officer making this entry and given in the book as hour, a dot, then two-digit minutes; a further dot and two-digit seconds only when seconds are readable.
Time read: 8.10
